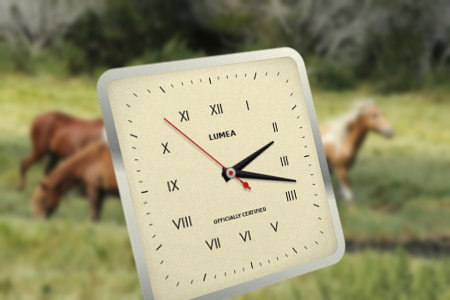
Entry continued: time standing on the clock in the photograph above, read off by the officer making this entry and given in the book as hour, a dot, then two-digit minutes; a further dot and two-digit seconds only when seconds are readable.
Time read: 2.17.53
